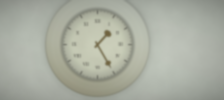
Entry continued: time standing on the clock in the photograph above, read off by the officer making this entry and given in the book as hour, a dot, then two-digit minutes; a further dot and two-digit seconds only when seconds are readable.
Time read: 1.25
